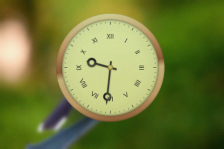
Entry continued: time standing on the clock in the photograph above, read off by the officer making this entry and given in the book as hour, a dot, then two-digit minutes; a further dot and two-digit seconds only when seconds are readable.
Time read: 9.31
